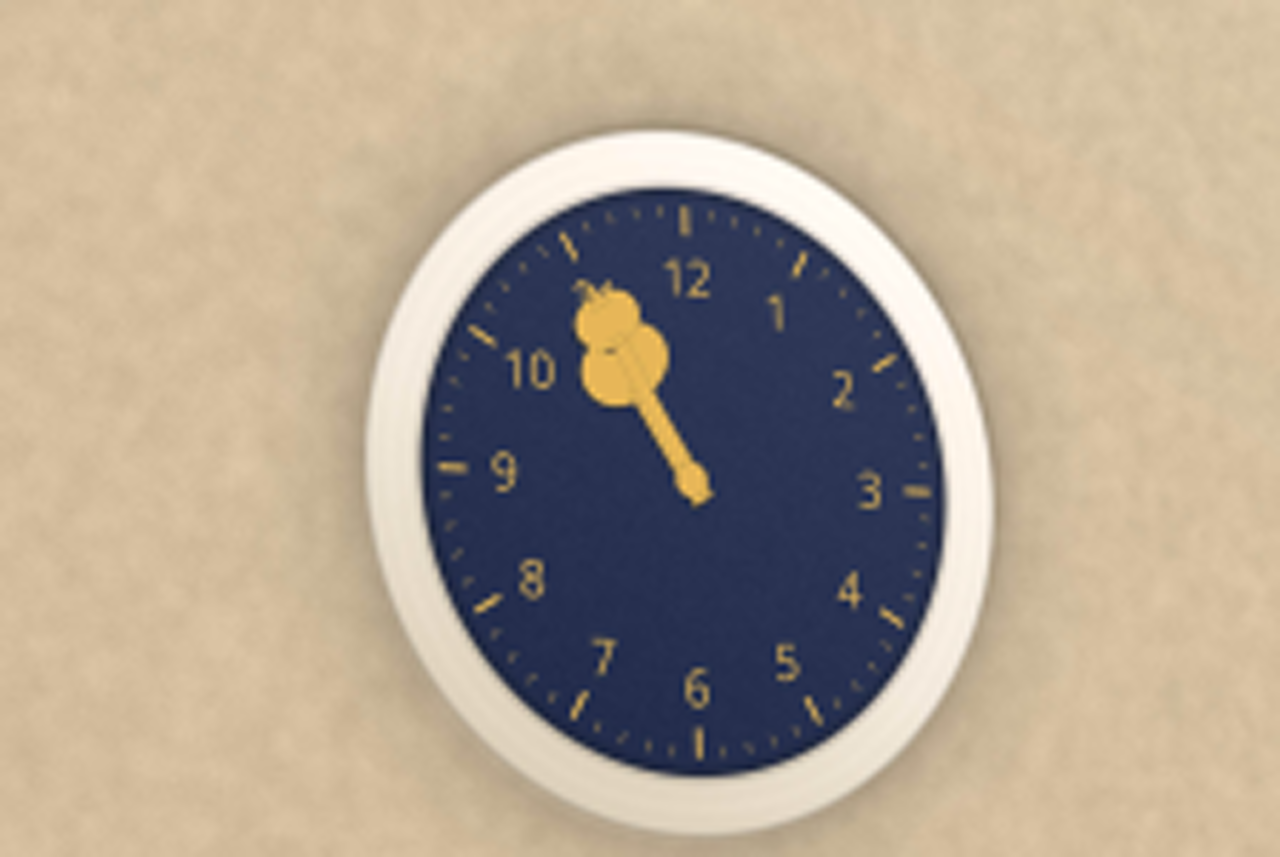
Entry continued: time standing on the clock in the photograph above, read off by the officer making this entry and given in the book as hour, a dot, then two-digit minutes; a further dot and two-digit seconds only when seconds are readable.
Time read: 10.55
